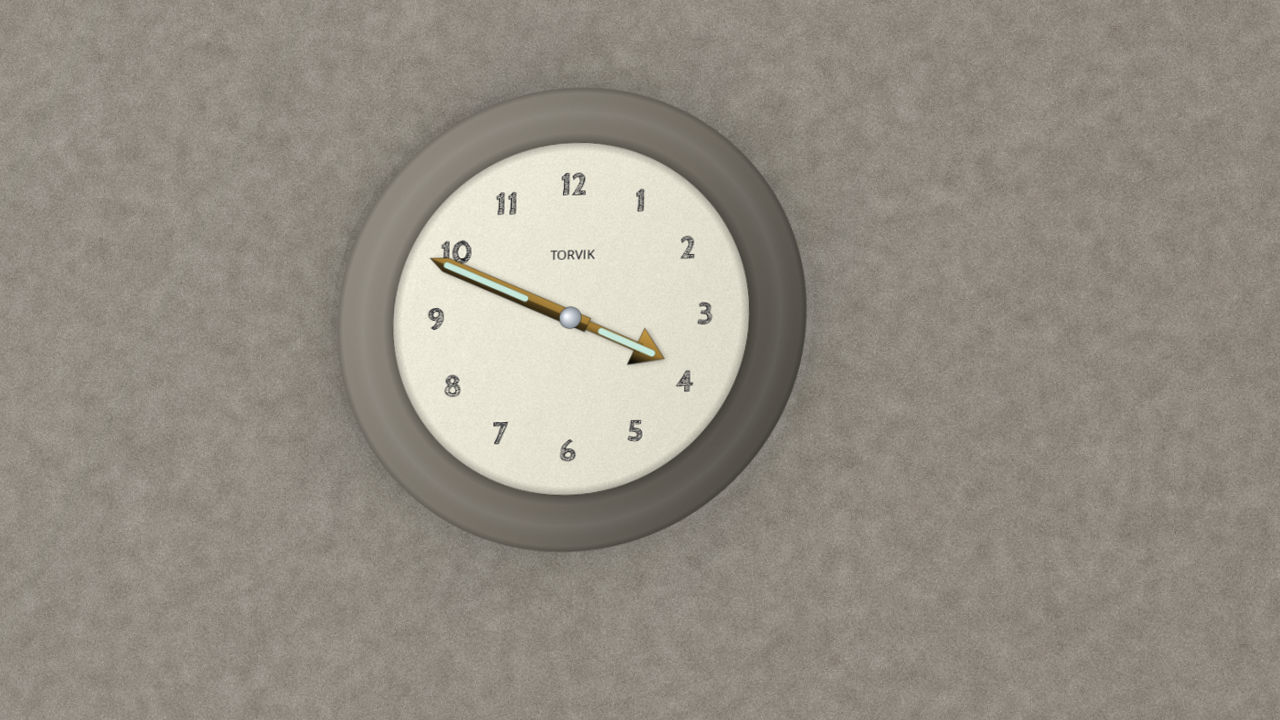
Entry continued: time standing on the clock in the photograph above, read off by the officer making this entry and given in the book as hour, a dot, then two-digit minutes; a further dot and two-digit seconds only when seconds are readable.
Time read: 3.49
